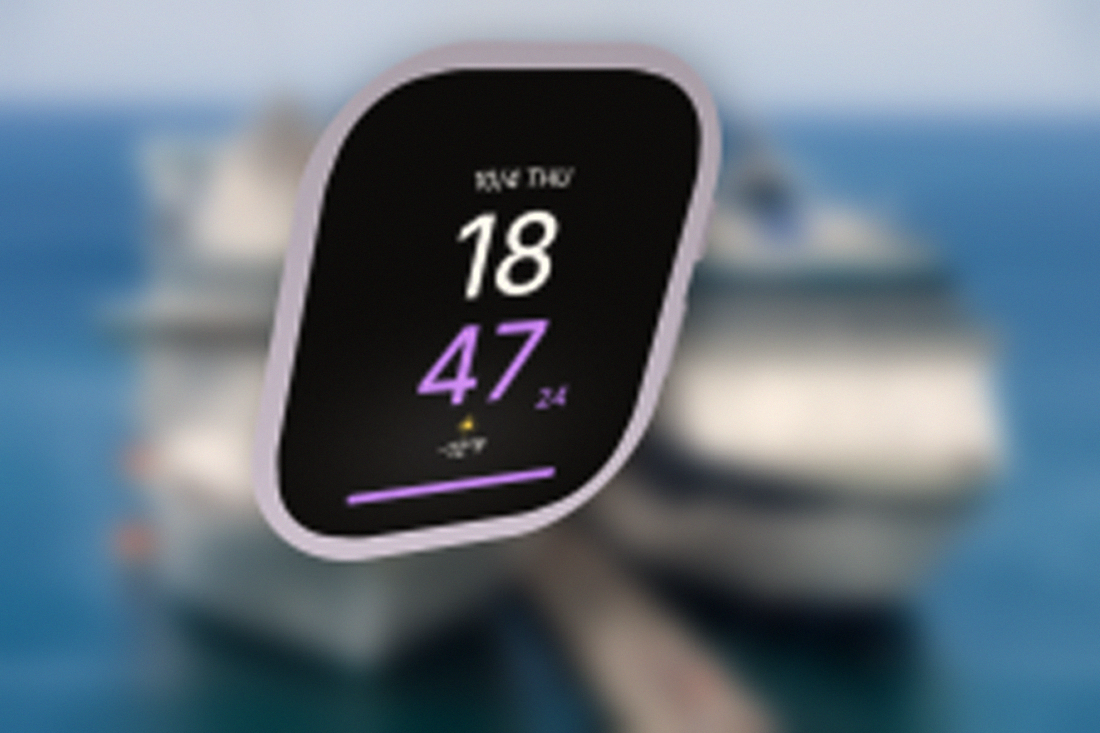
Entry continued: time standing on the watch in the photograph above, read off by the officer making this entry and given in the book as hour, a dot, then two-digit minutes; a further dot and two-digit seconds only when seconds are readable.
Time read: 18.47
